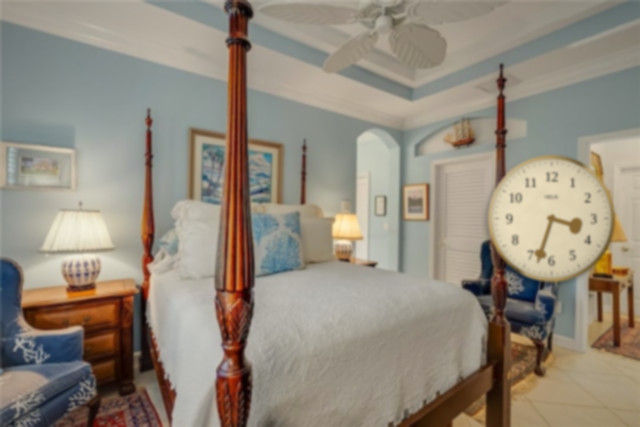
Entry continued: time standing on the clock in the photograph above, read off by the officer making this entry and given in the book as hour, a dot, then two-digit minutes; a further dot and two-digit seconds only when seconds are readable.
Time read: 3.33
